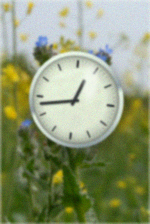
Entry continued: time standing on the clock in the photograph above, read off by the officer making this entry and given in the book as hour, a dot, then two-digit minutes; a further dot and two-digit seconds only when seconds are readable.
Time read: 12.43
